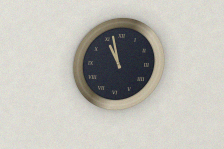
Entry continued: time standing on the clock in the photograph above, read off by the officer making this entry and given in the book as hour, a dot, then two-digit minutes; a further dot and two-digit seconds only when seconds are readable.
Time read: 10.57
